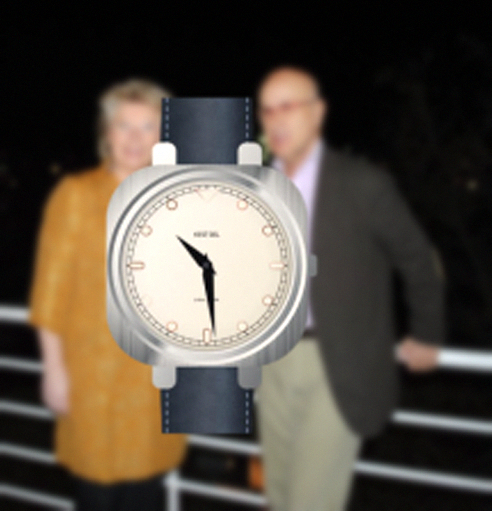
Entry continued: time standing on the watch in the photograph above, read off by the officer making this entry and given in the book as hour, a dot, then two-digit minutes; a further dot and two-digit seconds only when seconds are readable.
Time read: 10.29
